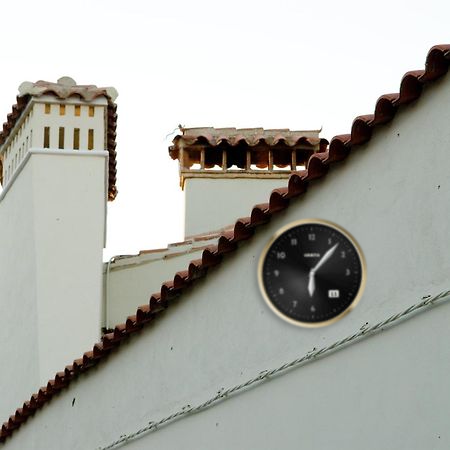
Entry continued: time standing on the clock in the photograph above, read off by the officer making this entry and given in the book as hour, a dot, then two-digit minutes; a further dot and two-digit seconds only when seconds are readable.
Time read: 6.07
